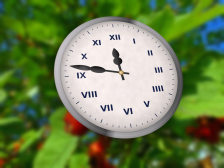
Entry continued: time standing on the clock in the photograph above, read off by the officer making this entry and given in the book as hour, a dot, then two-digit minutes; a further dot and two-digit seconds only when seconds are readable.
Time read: 11.47
